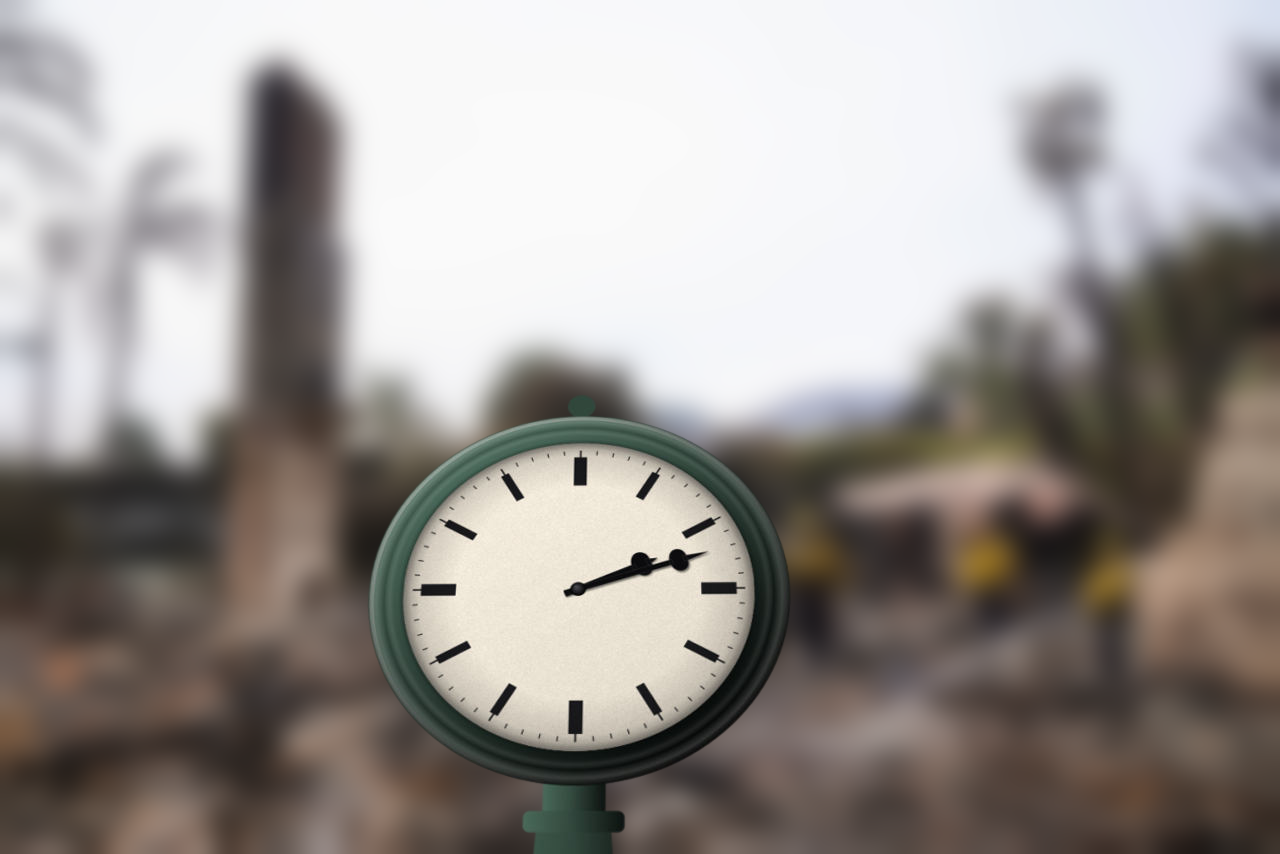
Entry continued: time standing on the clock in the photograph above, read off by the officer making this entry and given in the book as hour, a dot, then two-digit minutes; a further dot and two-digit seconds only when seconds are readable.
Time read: 2.12
